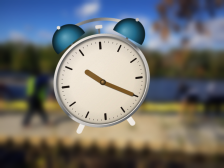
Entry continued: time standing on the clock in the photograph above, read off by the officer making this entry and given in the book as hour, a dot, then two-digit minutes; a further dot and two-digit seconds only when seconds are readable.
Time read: 10.20
